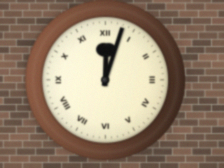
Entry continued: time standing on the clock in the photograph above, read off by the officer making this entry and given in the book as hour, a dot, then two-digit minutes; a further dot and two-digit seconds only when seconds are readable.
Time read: 12.03
